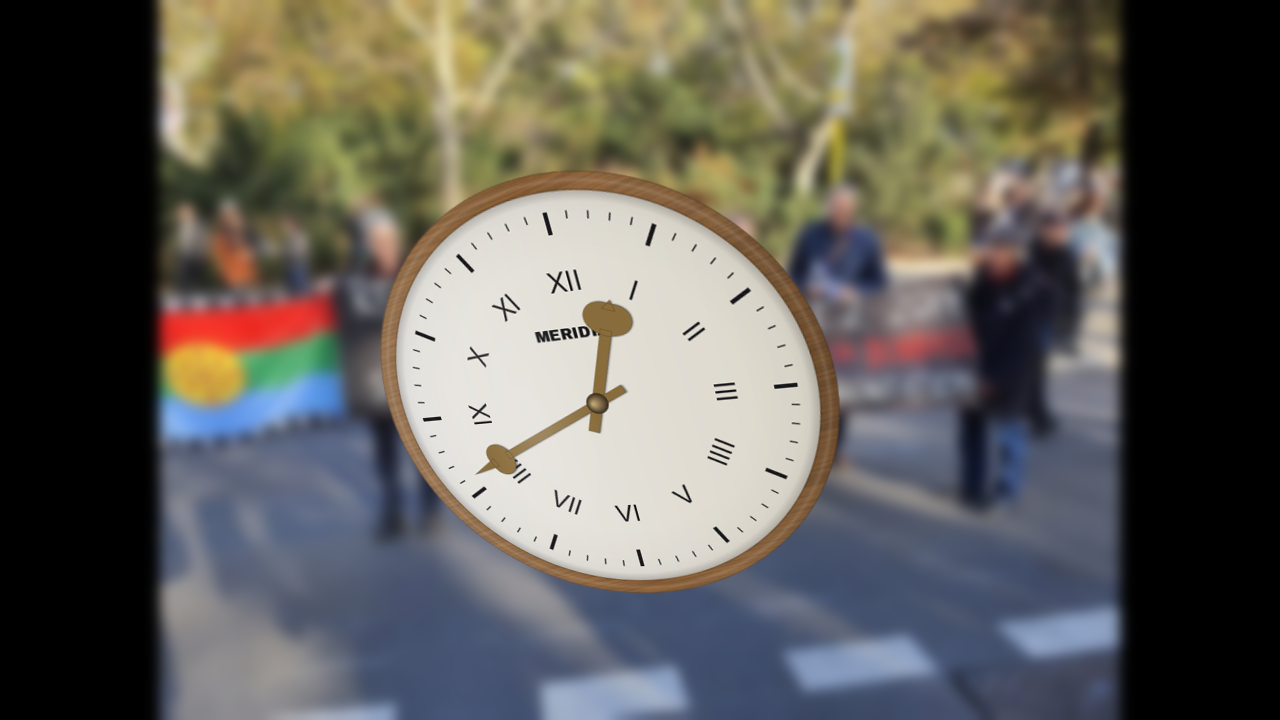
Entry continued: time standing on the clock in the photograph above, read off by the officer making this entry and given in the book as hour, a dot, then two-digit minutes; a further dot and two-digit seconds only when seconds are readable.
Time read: 12.41
